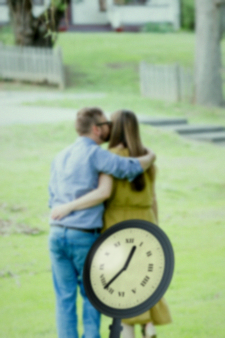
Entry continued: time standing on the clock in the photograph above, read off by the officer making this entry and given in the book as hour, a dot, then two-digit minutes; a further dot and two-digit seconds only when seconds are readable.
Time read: 12.37
